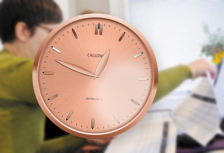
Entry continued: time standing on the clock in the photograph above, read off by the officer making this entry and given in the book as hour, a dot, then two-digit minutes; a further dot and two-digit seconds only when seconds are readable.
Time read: 12.48
